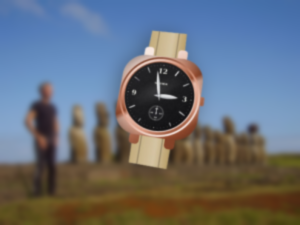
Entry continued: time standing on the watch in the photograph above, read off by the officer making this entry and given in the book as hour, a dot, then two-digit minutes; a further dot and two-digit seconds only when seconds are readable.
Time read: 2.58
